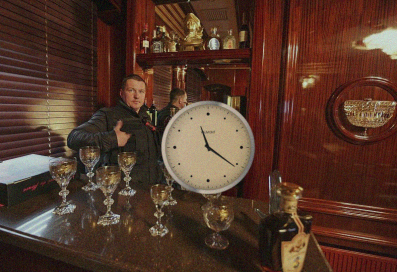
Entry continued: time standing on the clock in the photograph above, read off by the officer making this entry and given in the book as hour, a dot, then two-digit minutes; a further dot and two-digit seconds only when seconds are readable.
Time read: 11.21
